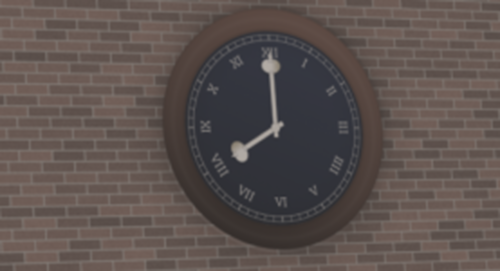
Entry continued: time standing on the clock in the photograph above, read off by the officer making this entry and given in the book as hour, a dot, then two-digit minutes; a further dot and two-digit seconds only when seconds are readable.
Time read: 8.00
